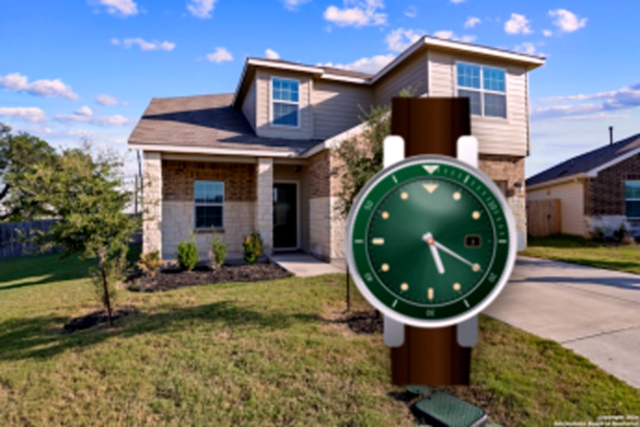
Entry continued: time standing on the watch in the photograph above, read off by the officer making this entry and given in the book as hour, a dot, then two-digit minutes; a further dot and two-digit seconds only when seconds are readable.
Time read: 5.20
